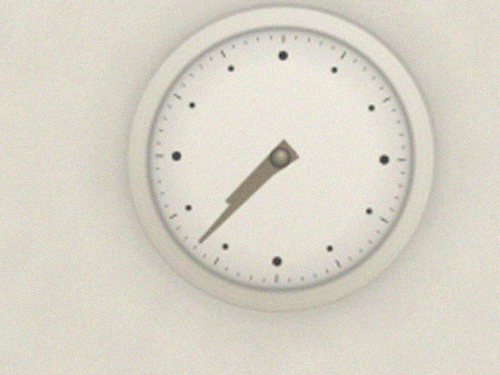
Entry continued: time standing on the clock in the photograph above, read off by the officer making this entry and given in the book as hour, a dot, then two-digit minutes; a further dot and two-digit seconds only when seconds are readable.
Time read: 7.37
